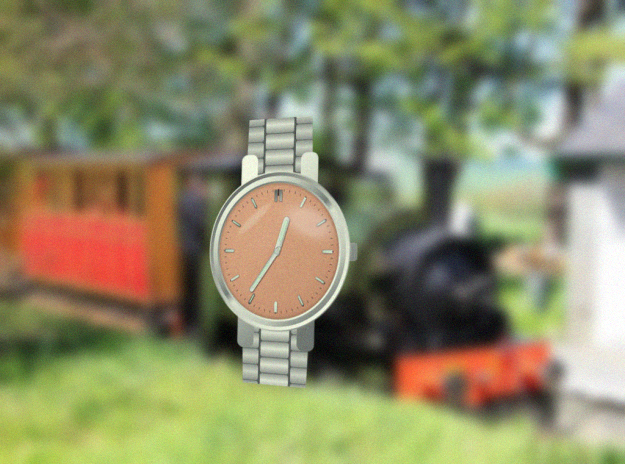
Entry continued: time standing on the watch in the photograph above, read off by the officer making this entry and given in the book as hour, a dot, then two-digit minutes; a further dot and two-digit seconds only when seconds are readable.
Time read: 12.36
